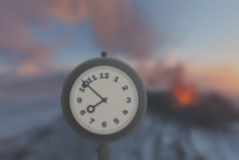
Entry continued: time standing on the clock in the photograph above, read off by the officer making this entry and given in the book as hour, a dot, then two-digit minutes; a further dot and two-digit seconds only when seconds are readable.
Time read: 7.52
